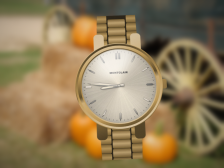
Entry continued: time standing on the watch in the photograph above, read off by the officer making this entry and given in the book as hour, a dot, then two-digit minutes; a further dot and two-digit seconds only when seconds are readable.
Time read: 8.46
